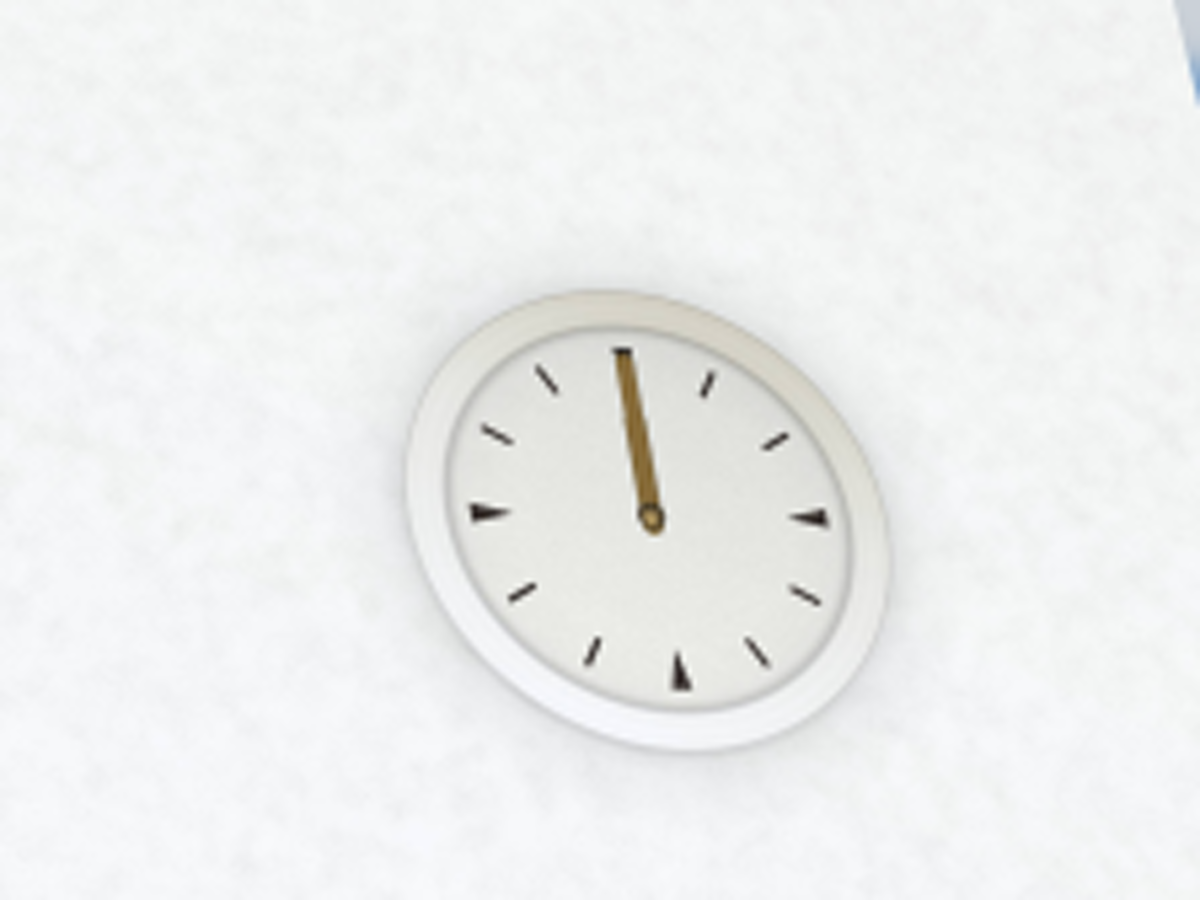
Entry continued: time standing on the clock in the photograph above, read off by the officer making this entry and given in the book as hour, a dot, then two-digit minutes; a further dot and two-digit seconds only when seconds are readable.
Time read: 12.00
